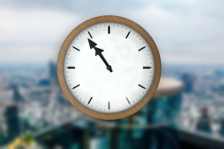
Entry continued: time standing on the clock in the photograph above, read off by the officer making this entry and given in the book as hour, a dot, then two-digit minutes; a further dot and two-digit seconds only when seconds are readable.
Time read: 10.54
